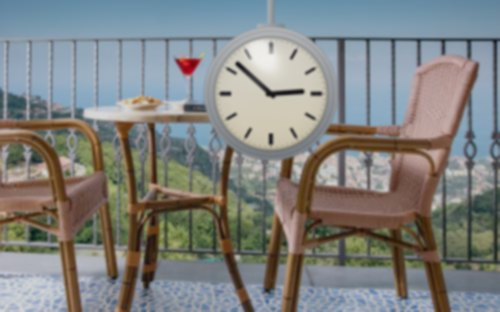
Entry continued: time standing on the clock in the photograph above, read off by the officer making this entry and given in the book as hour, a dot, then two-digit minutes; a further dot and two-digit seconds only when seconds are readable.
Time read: 2.52
